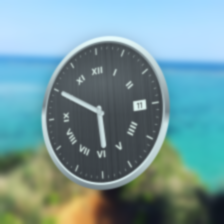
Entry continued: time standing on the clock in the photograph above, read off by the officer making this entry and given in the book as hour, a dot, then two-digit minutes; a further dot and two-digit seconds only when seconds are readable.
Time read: 5.50
